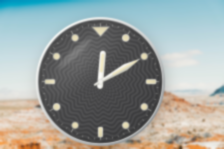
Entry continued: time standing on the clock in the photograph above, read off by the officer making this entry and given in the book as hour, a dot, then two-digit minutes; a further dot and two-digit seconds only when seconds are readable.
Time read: 12.10
